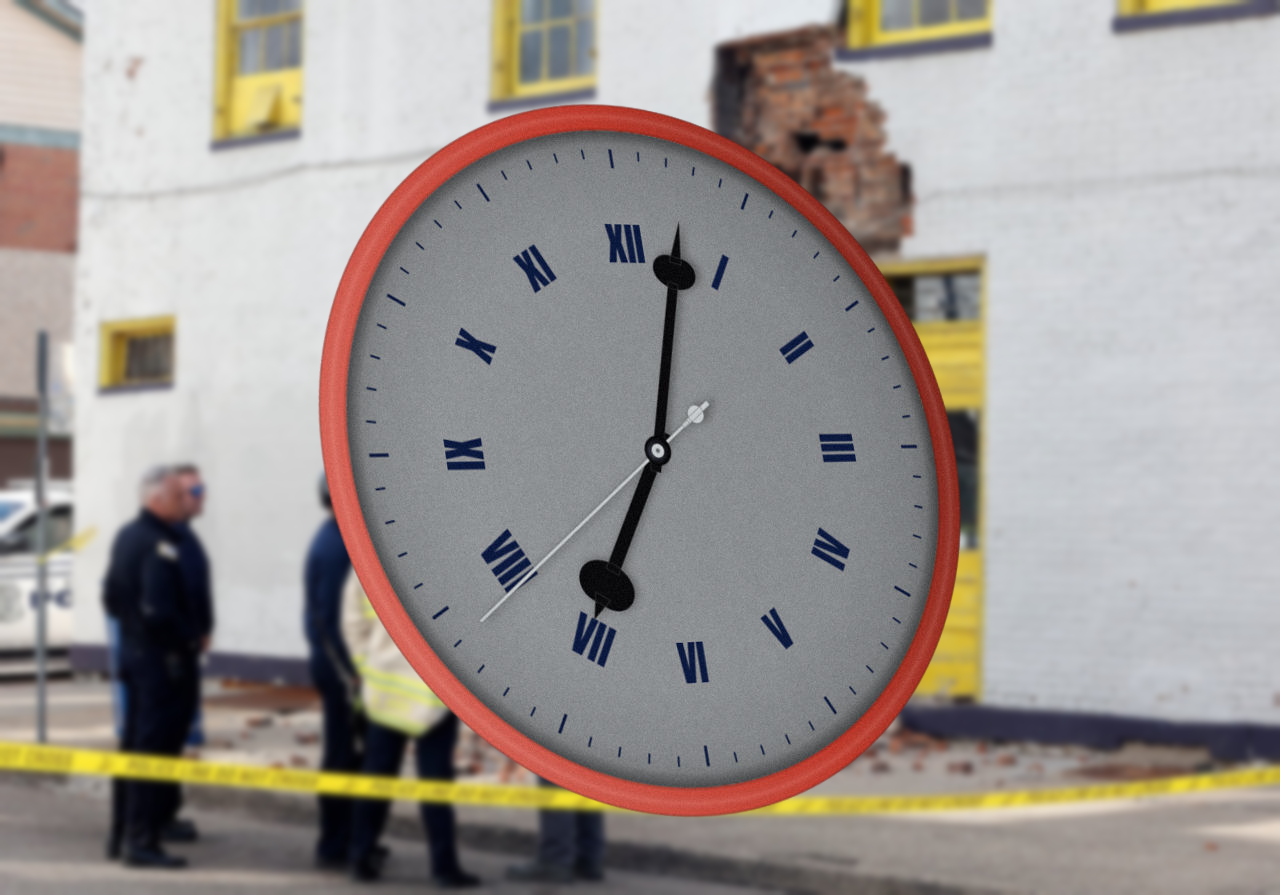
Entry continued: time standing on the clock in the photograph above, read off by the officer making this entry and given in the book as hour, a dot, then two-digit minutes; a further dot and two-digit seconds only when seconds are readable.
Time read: 7.02.39
